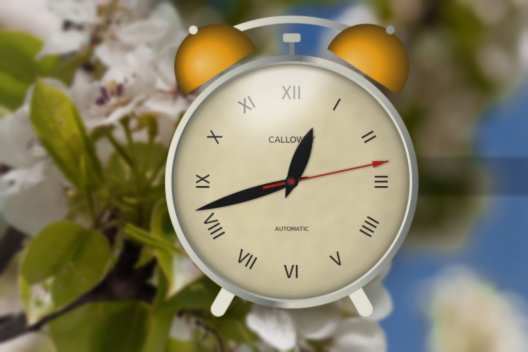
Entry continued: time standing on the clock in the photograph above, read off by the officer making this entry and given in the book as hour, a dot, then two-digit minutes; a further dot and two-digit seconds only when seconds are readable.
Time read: 12.42.13
